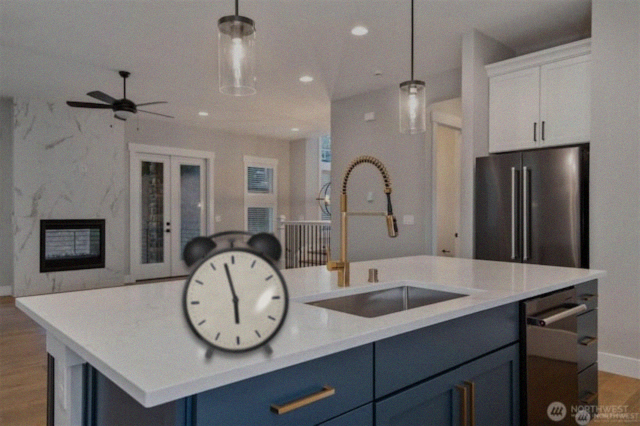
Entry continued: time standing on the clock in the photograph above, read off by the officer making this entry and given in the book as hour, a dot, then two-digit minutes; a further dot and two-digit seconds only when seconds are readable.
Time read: 5.58
